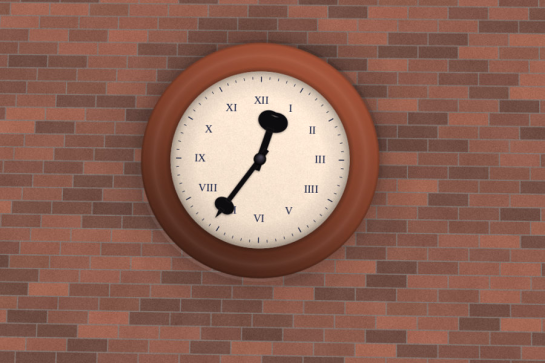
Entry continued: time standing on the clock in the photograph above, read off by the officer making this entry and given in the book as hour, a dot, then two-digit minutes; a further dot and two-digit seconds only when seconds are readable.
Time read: 12.36
